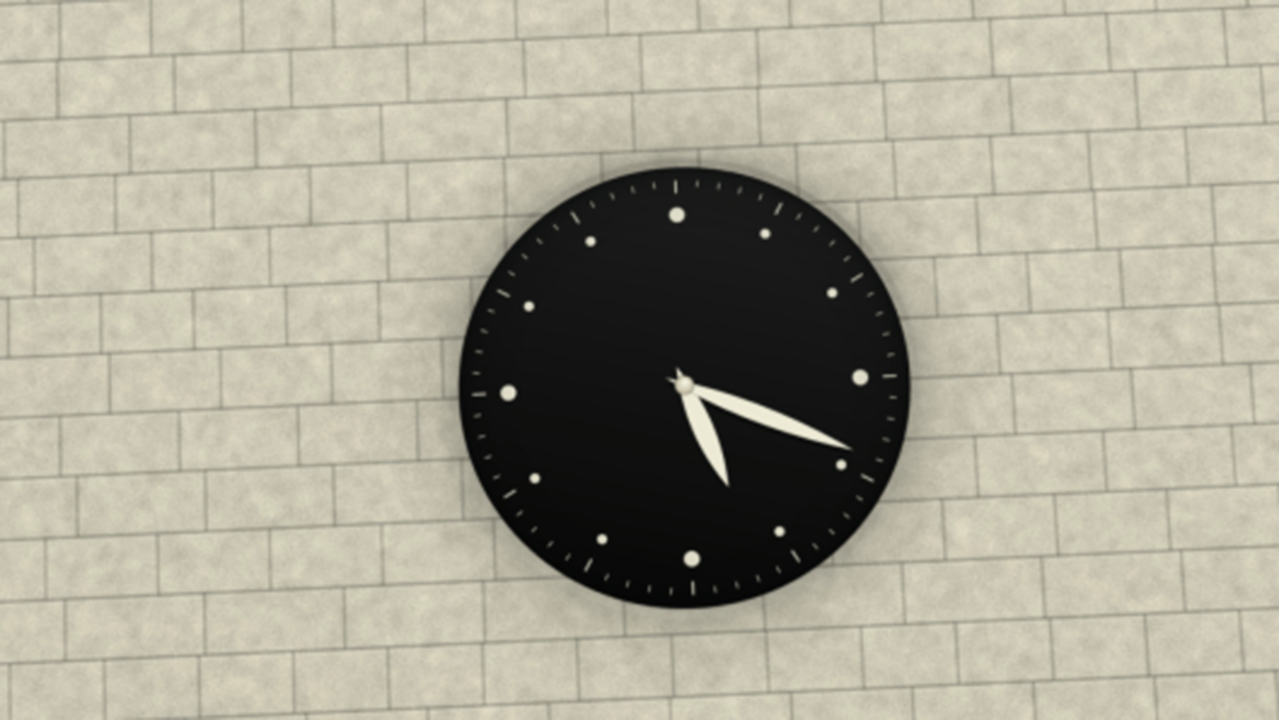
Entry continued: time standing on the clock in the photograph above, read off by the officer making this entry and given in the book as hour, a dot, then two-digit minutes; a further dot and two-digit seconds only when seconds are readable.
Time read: 5.19
